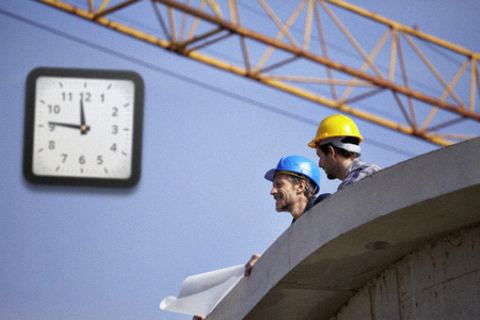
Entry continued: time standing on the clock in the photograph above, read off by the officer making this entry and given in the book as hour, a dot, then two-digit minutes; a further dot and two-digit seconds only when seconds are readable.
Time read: 11.46
